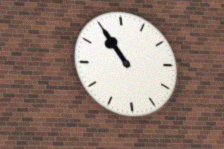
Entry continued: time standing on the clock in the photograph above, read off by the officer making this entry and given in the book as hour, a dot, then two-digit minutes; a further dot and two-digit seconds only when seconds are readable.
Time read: 10.55
